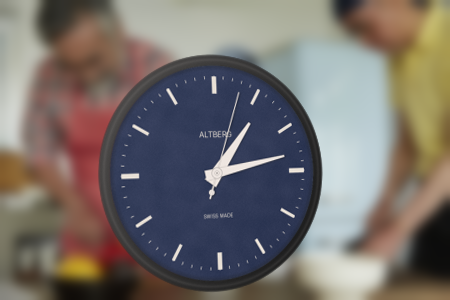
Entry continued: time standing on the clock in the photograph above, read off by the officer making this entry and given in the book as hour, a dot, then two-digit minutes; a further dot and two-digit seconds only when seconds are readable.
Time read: 1.13.03
